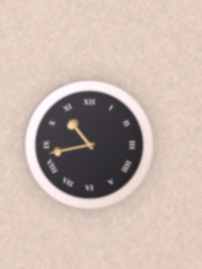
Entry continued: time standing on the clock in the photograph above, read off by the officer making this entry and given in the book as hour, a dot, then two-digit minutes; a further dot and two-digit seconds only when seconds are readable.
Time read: 10.43
